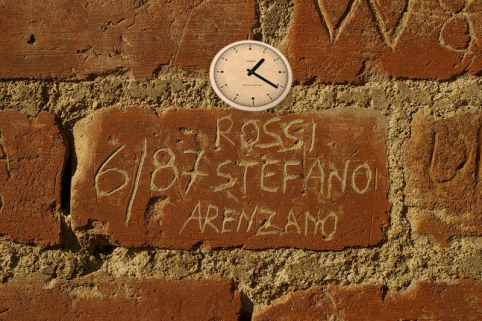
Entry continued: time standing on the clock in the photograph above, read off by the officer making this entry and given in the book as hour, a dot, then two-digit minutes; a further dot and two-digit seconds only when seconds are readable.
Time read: 1.21
